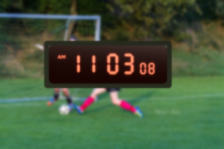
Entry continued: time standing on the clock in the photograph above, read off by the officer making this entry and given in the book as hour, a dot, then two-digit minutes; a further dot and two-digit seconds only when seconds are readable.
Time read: 11.03.08
